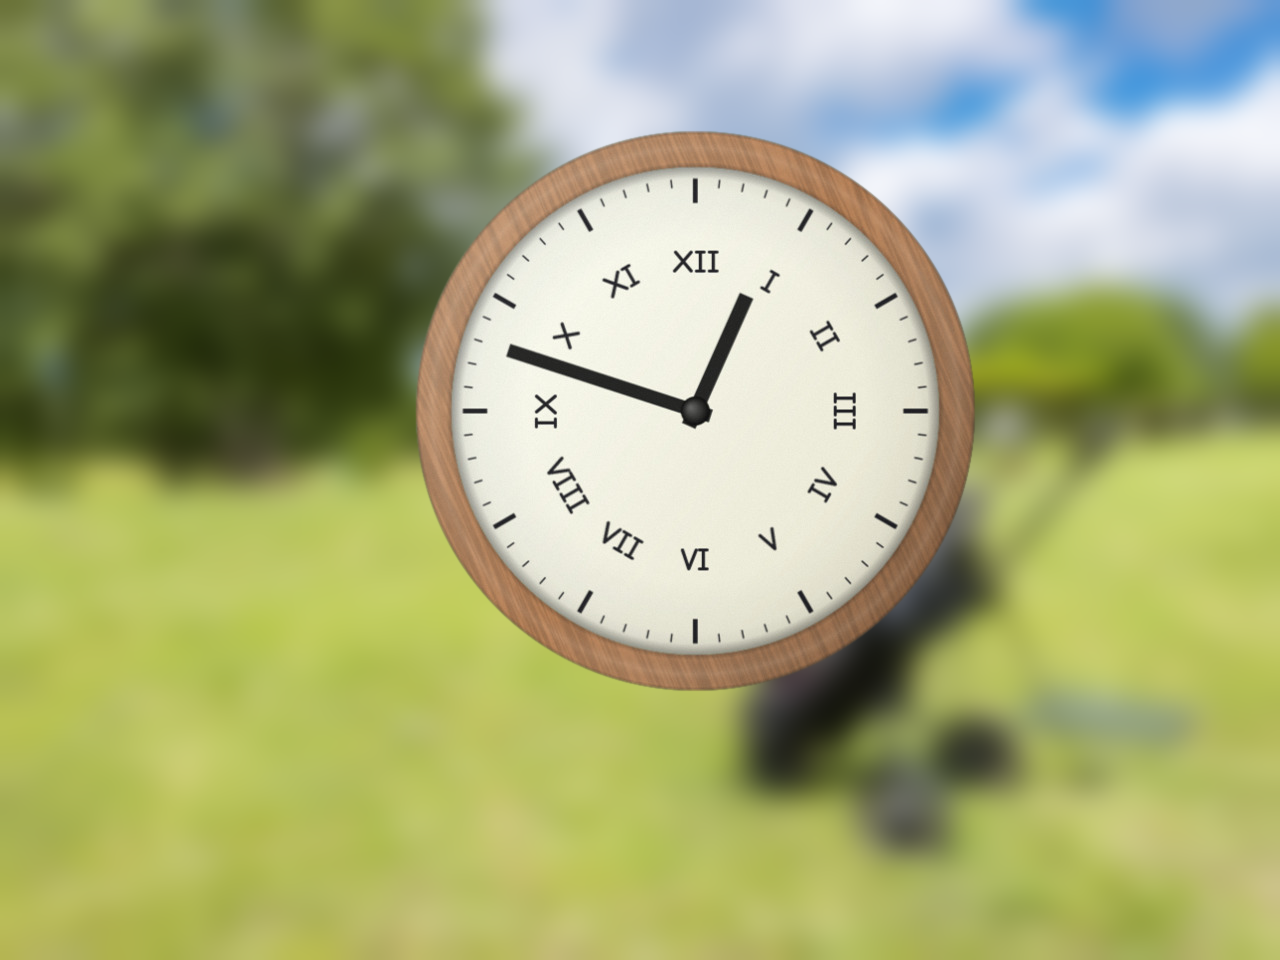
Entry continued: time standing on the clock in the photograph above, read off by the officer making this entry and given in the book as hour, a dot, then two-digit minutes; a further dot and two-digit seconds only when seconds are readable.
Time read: 12.48
